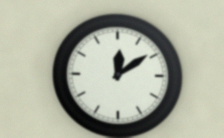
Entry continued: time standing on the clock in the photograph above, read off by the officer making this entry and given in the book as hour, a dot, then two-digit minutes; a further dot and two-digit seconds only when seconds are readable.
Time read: 12.09
